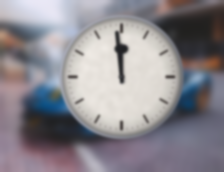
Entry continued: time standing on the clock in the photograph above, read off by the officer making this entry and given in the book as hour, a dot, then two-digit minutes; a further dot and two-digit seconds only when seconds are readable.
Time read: 11.59
